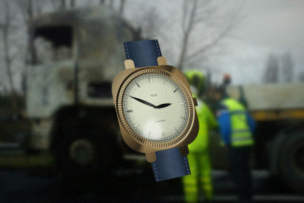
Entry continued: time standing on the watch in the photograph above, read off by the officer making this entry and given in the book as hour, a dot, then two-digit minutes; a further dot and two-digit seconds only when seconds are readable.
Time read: 2.50
